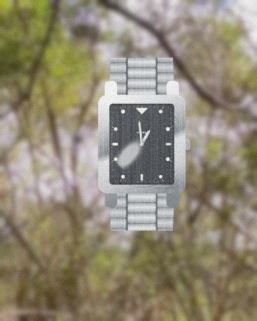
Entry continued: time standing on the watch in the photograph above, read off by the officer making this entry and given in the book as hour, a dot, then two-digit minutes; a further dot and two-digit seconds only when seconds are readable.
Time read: 12.59
